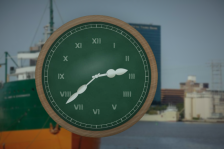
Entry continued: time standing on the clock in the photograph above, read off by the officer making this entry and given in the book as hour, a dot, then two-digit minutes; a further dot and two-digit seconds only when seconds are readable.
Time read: 2.38
